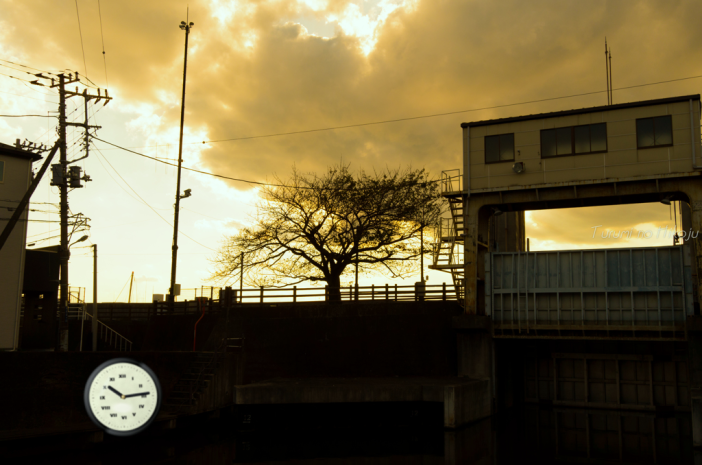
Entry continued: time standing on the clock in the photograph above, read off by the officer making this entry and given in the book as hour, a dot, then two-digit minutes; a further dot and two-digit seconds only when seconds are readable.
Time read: 10.14
